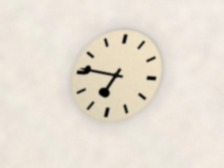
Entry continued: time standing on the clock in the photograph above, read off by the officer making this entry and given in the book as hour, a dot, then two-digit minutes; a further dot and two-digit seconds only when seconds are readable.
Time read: 6.46
